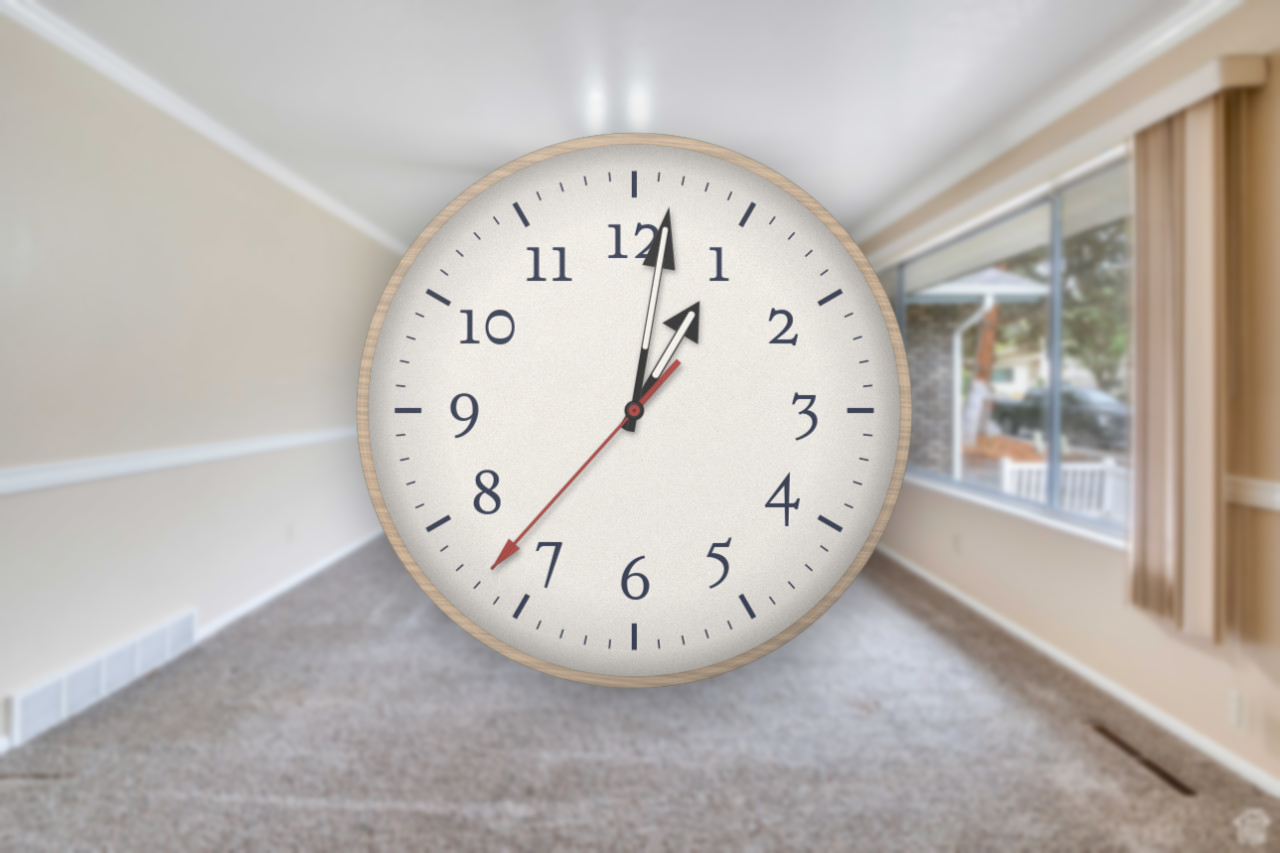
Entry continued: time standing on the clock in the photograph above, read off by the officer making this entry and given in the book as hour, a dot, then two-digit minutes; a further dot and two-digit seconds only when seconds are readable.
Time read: 1.01.37
